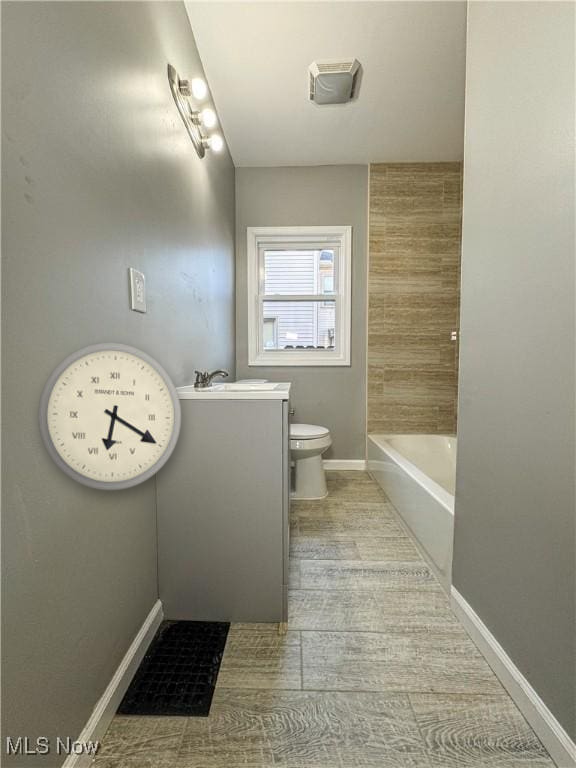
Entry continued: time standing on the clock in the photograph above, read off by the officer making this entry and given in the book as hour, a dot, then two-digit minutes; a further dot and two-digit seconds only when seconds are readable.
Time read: 6.20
